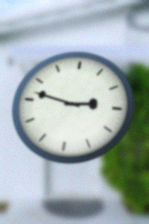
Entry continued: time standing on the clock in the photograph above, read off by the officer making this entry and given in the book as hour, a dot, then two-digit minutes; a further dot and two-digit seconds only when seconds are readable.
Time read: 2.47
